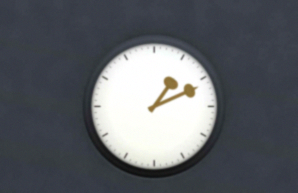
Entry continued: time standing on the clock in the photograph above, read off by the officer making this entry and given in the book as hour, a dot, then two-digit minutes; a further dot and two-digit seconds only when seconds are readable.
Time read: 1.11
